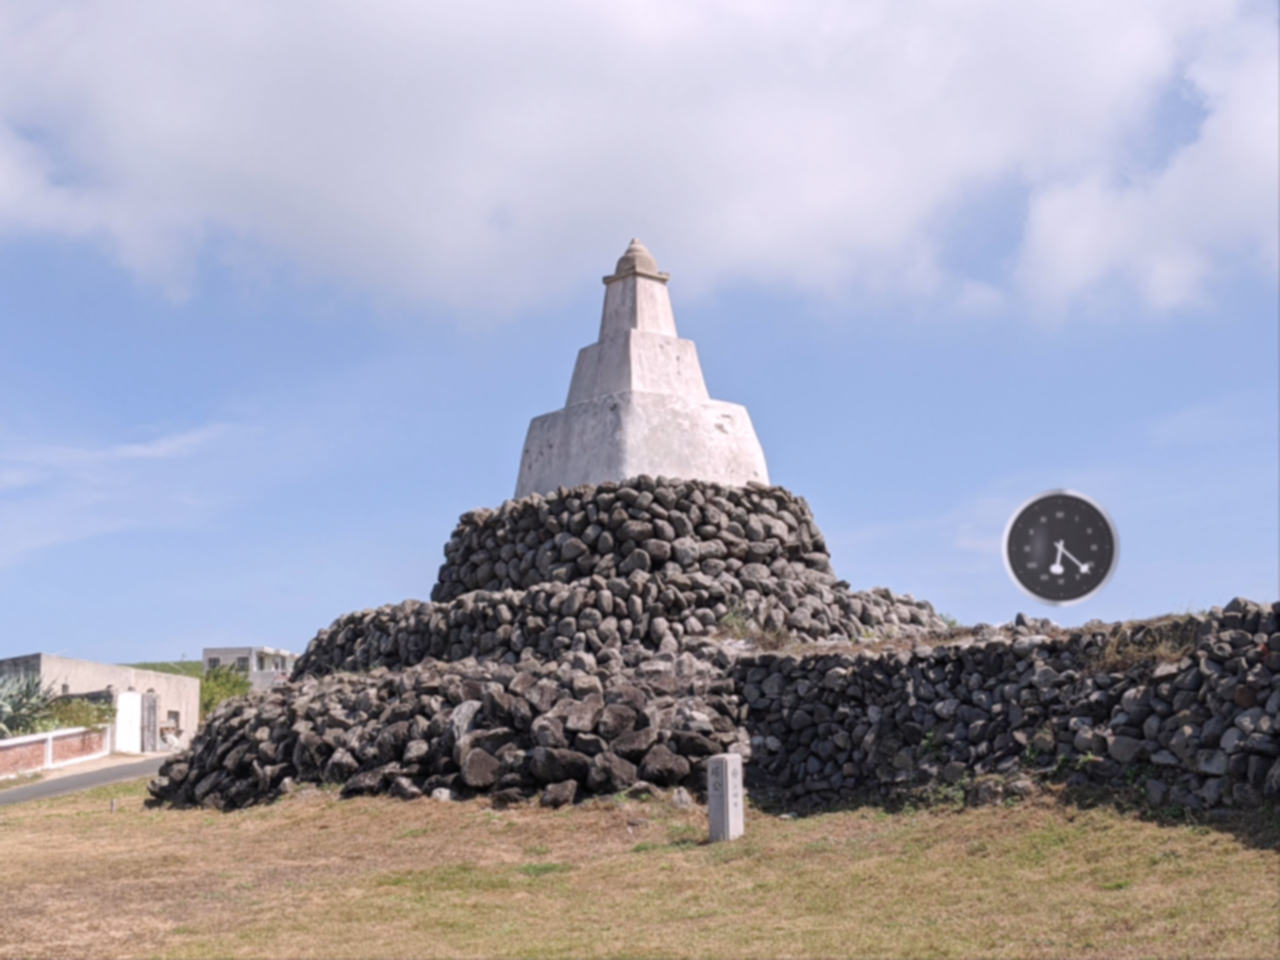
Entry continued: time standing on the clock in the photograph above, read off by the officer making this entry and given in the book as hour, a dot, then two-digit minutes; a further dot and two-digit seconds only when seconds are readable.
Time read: 6.22
